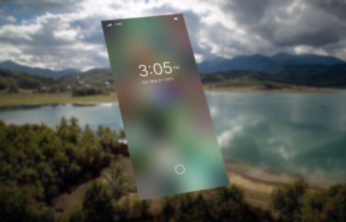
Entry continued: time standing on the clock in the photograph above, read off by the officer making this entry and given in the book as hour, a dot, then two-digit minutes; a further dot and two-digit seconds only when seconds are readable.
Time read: 3.05
